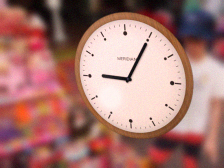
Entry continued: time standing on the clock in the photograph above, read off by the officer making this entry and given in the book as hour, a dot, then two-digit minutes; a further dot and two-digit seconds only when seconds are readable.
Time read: 9.05
